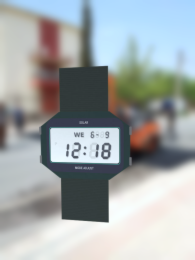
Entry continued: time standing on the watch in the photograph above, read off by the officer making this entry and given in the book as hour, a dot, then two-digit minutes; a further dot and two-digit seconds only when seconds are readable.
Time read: 12.18
